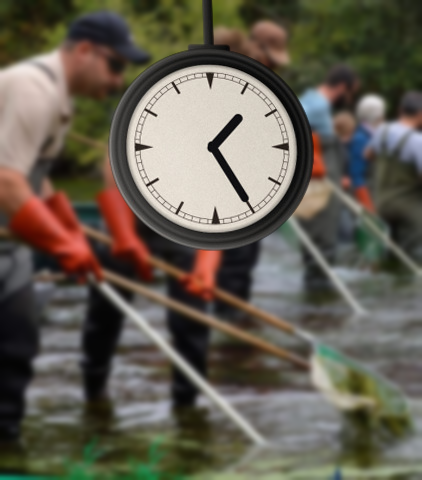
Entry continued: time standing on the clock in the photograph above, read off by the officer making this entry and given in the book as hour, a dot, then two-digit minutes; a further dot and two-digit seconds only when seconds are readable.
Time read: 1.25
